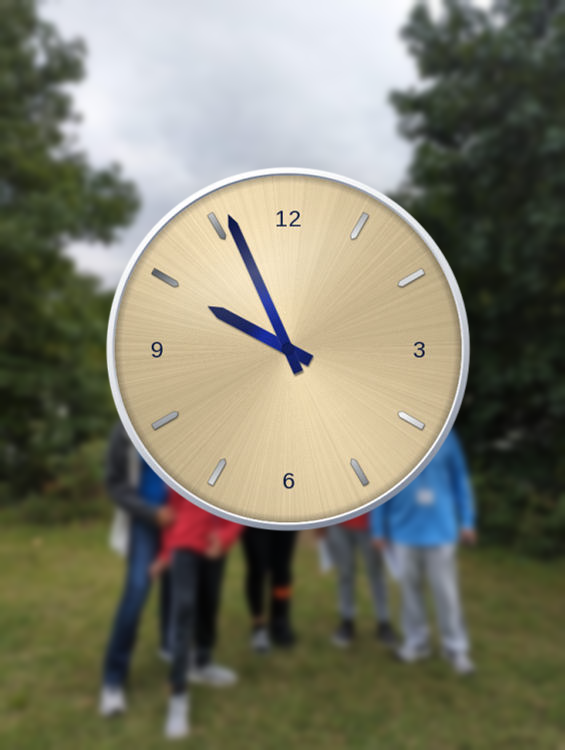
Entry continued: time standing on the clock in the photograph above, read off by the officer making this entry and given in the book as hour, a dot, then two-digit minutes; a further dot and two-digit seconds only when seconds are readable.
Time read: 9.56
